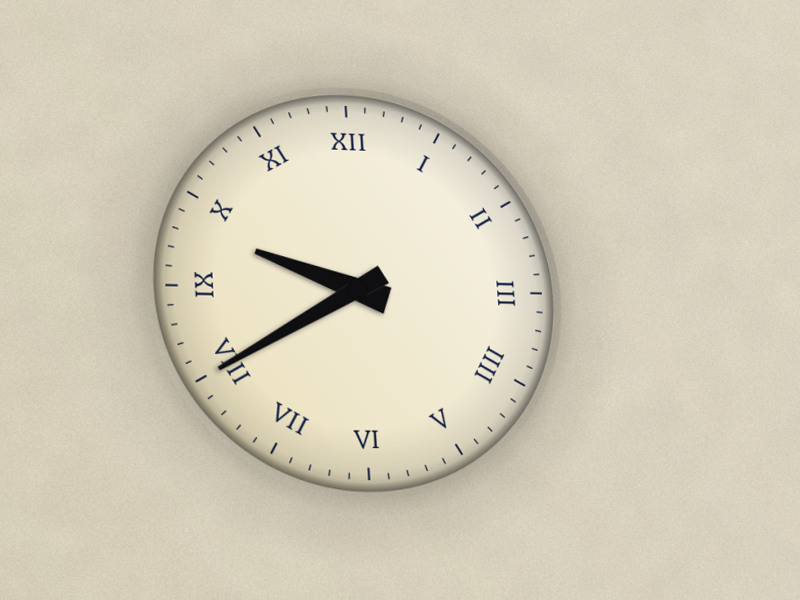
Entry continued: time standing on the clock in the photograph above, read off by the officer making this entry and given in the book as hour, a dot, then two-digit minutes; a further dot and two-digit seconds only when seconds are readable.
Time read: 9.40
